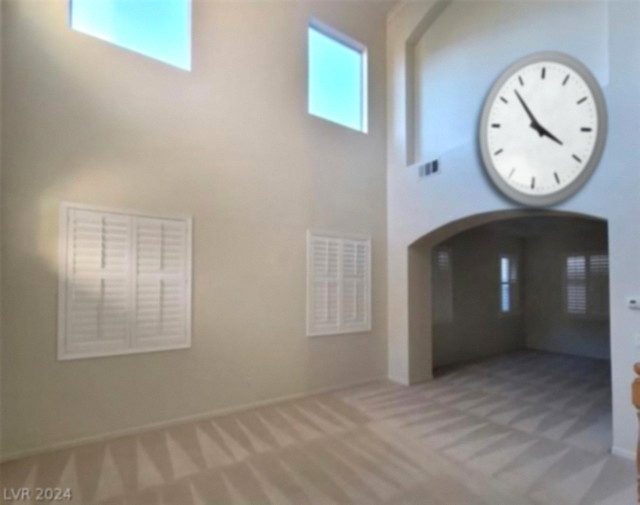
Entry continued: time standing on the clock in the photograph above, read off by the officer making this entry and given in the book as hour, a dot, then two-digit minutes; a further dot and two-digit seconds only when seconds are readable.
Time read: 3.53
